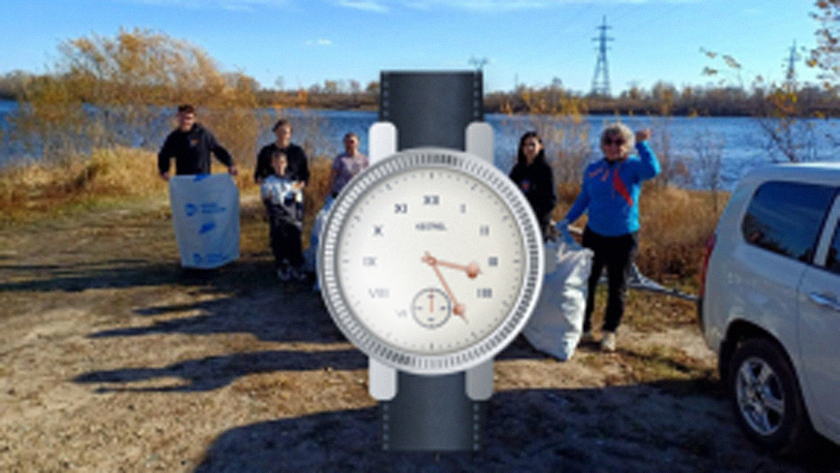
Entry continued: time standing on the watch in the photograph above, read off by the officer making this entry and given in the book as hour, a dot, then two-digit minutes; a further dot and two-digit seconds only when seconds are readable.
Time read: 3.25
